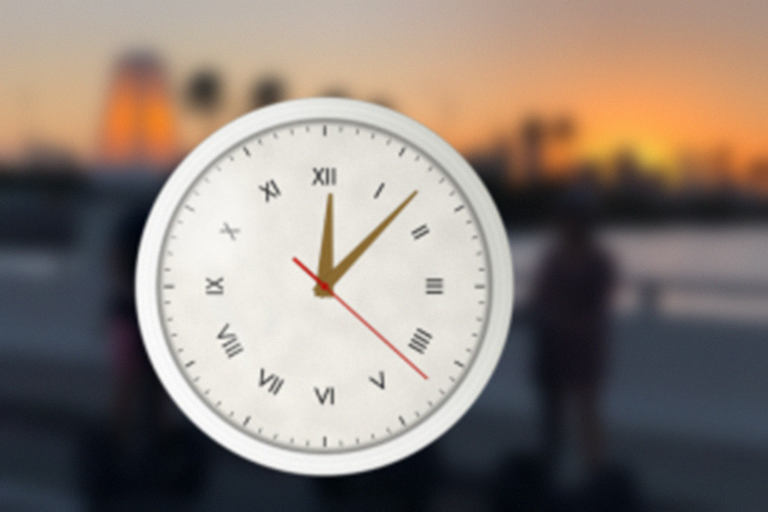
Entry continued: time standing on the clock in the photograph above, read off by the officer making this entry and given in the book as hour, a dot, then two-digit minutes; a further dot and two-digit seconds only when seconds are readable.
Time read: 12.07.22
